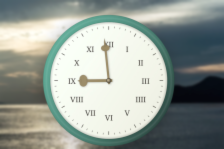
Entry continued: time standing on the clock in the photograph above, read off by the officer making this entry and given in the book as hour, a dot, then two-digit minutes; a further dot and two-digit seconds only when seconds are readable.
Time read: 8.59
